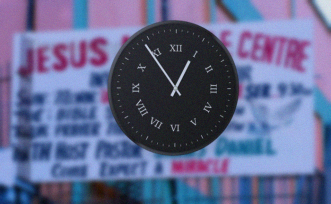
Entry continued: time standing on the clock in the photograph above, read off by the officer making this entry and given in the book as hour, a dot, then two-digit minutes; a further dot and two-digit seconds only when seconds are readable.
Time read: 12.54
